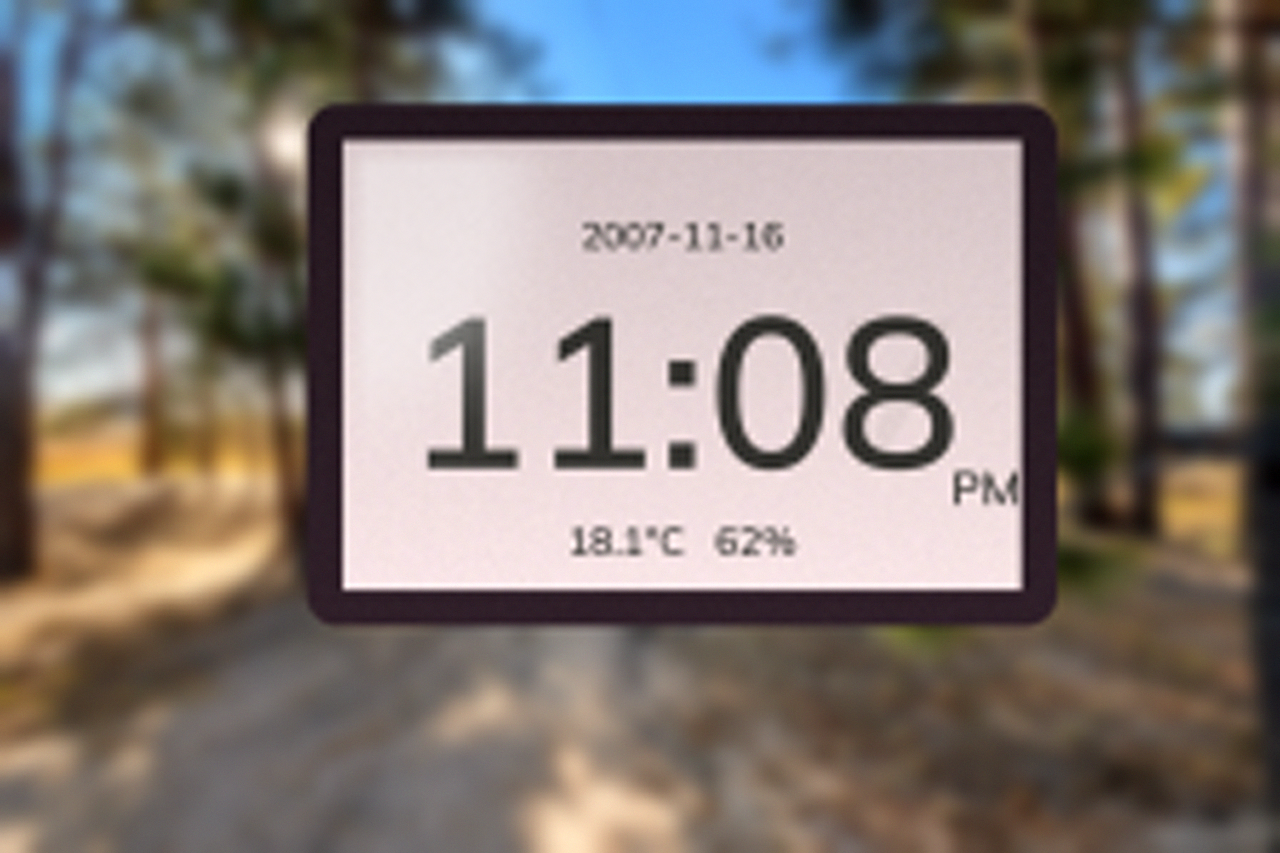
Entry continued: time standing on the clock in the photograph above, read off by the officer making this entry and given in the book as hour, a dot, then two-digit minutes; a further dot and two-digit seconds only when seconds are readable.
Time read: 11.08
